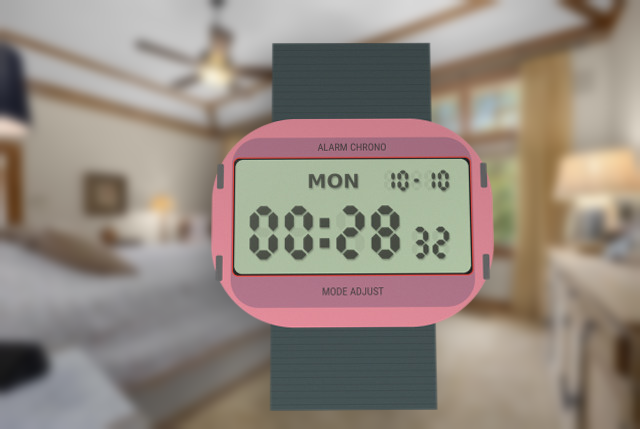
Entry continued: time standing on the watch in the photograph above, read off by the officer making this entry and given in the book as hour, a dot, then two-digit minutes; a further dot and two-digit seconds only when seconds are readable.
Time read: 0.28.32
